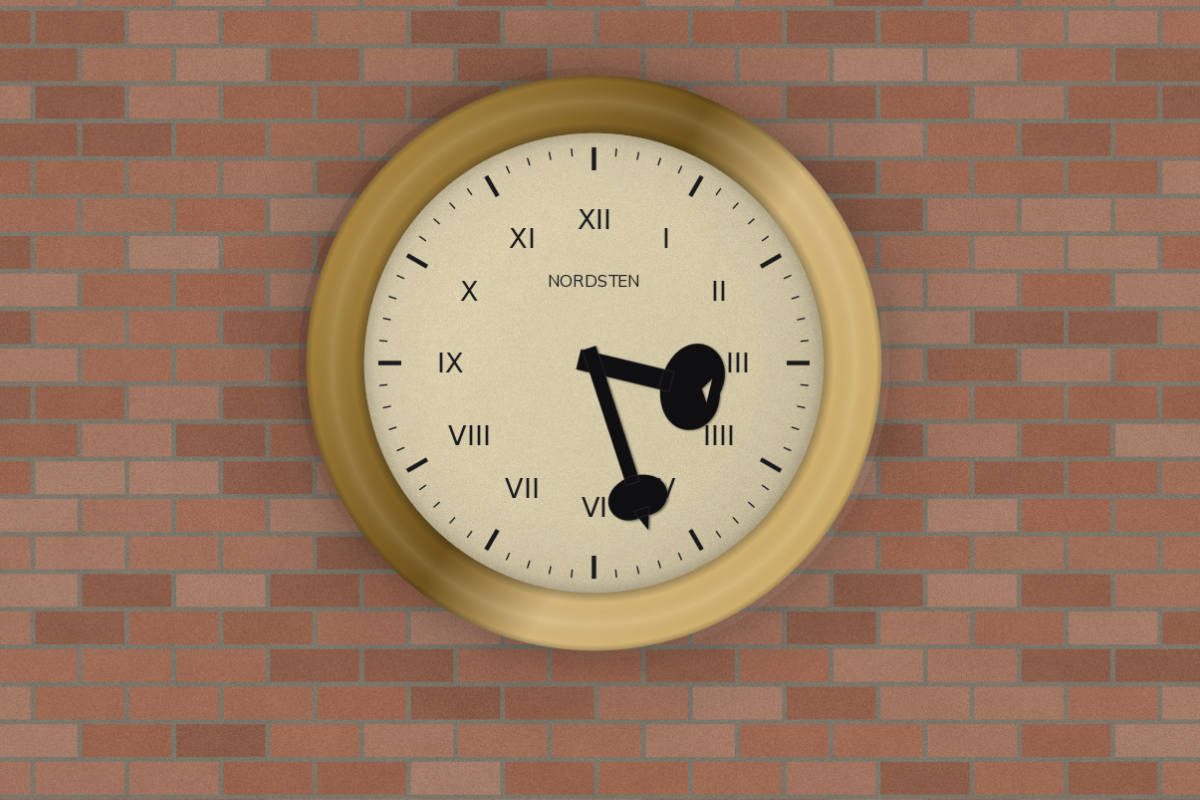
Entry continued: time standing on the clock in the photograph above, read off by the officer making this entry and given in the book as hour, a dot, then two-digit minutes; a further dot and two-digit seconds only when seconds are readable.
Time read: 3.27
